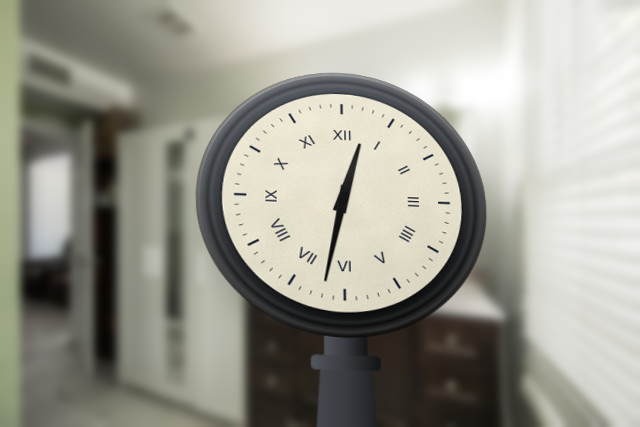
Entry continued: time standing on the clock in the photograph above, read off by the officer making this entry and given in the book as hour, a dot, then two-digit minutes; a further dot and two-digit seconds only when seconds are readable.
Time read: 12.32
